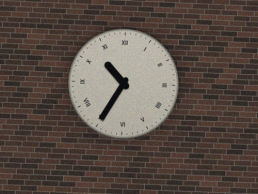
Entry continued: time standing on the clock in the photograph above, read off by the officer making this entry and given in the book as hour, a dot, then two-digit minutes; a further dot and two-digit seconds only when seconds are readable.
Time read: 10.35
